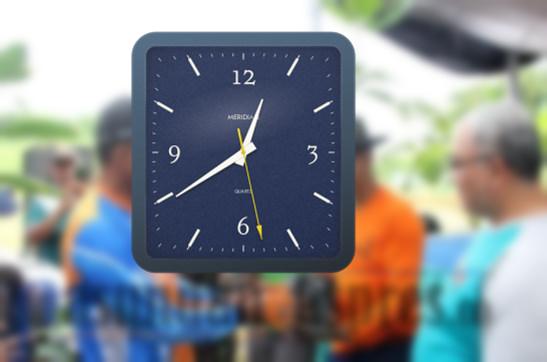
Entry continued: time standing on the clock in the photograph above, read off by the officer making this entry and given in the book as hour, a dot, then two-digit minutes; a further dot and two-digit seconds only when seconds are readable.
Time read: 12.39.28
